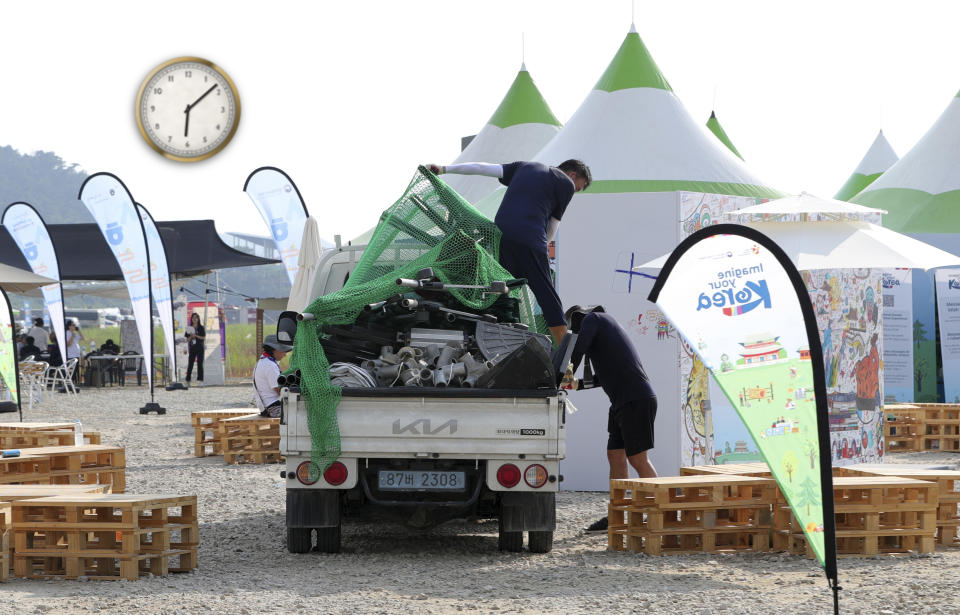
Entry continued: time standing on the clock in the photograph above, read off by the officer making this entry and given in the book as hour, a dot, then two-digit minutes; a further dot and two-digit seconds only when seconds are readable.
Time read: 6.08
